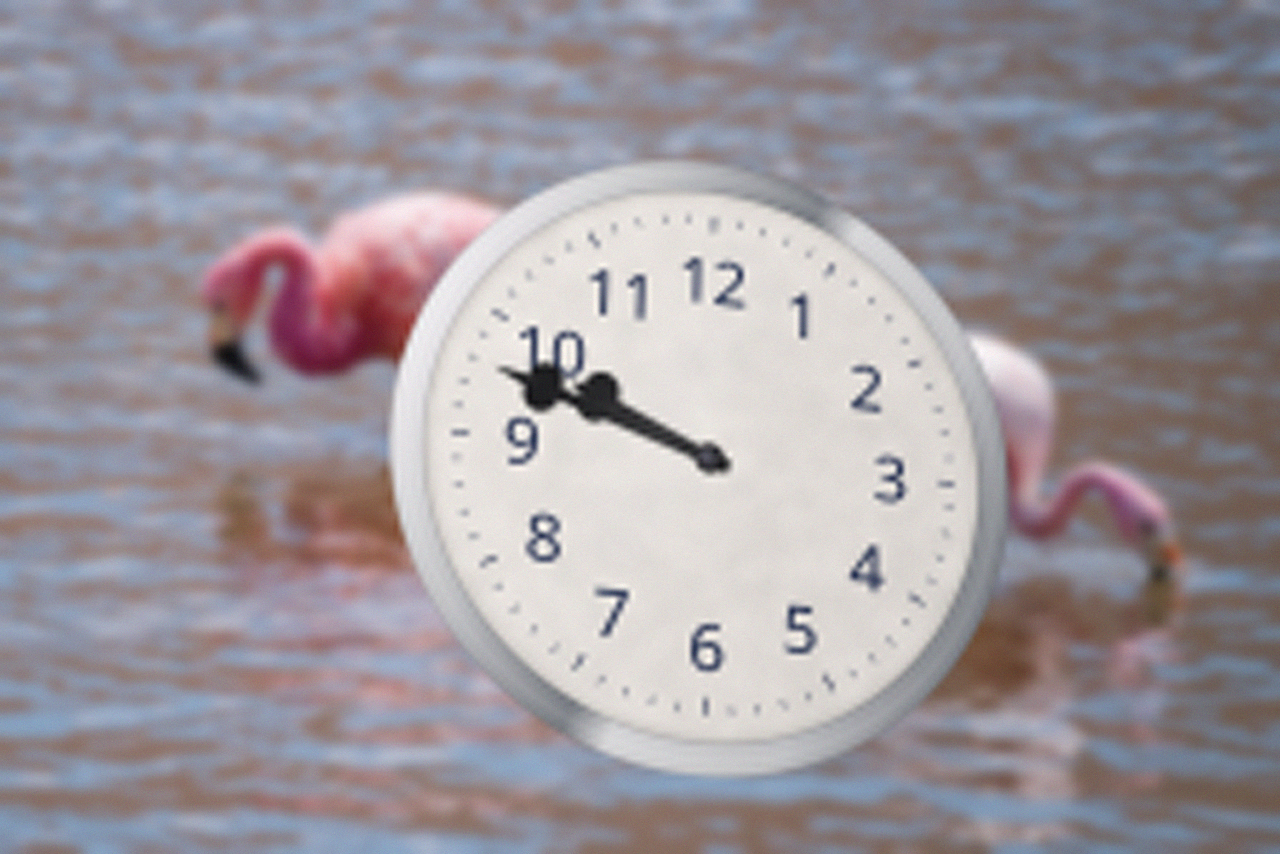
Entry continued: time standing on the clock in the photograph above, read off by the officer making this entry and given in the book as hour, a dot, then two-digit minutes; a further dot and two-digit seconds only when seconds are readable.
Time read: 9.48
